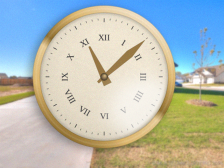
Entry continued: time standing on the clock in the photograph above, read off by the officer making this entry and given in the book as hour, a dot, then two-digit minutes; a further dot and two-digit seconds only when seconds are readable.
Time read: 11.08
